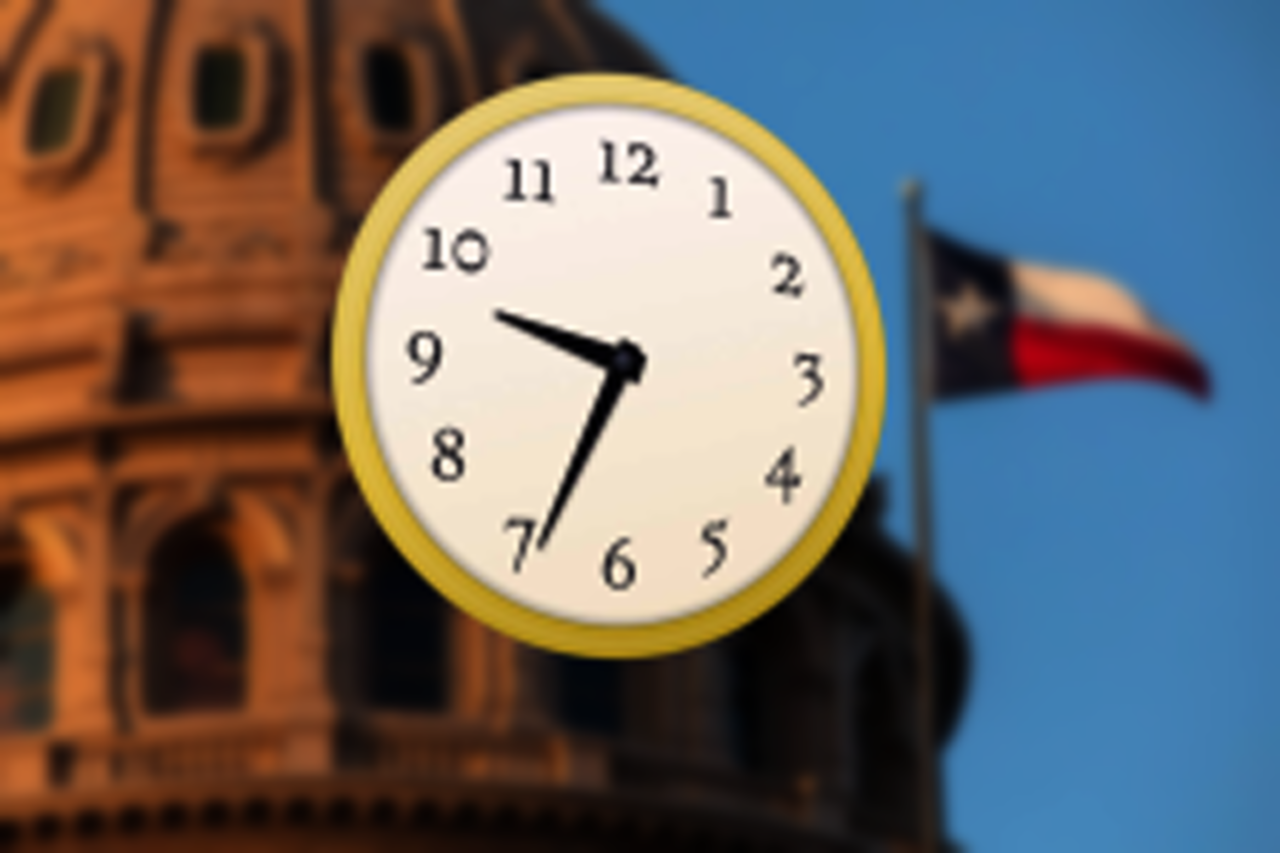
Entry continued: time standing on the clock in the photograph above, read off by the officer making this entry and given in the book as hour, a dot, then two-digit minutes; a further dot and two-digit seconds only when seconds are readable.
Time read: 9.34
